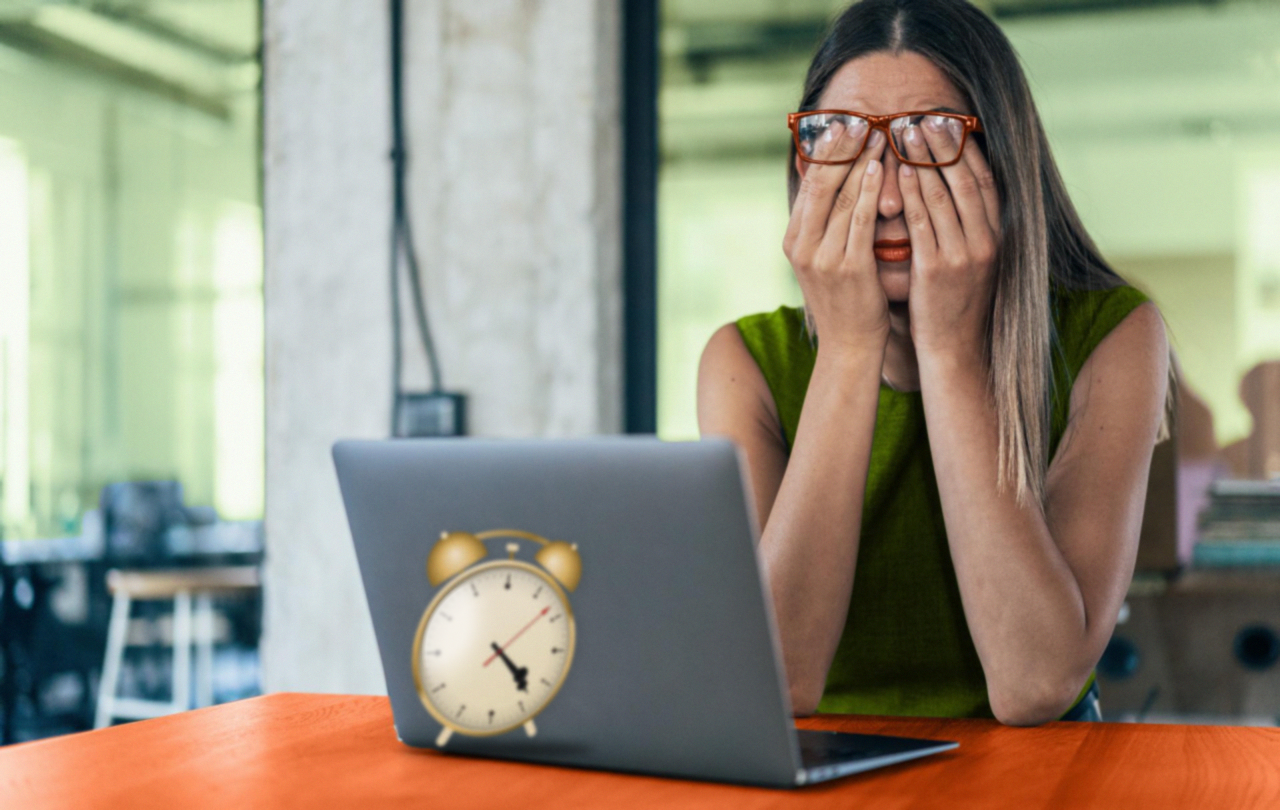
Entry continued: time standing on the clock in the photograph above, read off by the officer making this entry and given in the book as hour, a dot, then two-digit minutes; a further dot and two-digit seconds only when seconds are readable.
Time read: 4.23.08
